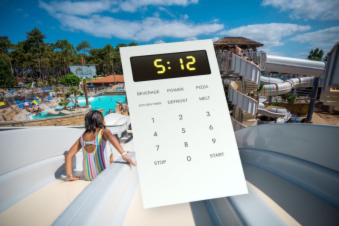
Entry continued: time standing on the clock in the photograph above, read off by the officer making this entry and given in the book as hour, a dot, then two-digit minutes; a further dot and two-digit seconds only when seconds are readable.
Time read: 5.12
